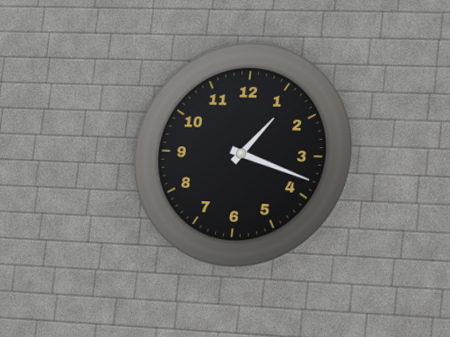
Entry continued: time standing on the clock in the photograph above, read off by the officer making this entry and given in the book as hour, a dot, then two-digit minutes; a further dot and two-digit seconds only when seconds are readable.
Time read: 1.18
